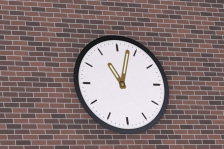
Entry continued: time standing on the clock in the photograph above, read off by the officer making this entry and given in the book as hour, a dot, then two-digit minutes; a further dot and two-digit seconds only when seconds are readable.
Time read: 11.03
